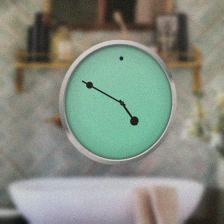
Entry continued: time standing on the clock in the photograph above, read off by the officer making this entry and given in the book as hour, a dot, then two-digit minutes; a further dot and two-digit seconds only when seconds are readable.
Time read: 4.50
